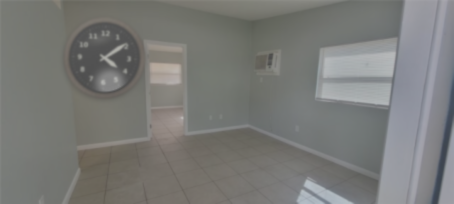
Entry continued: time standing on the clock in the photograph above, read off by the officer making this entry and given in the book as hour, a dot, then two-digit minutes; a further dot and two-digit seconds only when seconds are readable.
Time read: 4.09
